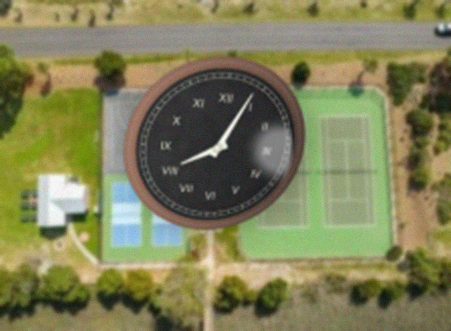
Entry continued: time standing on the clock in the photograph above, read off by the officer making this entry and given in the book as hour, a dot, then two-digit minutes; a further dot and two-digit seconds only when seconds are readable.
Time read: 8.04
